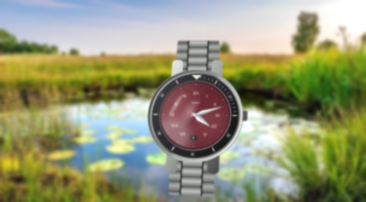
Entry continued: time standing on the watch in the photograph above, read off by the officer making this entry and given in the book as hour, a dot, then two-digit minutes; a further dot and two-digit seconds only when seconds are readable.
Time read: 4.12
